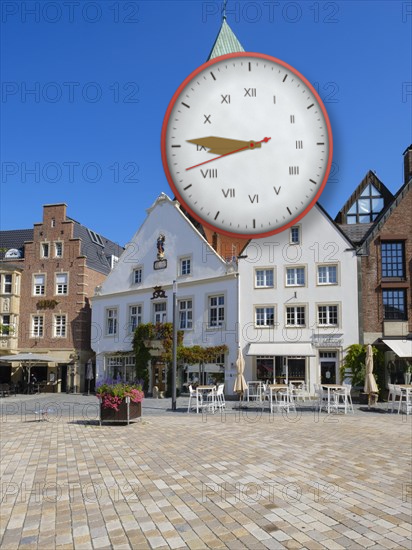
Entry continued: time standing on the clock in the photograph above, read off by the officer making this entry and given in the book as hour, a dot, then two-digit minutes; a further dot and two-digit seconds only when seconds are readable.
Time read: 8.45.42
